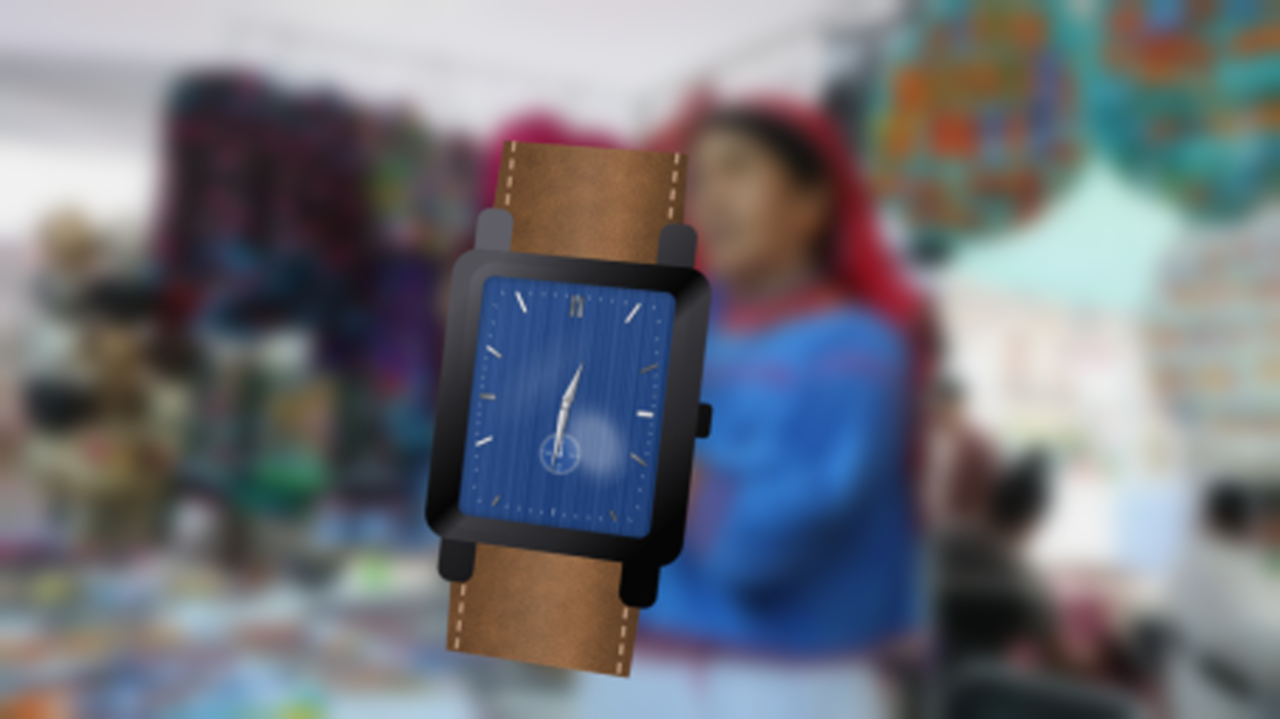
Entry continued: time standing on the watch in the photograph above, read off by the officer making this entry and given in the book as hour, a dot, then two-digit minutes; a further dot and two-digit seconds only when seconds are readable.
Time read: 12.31
